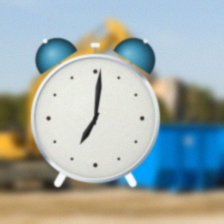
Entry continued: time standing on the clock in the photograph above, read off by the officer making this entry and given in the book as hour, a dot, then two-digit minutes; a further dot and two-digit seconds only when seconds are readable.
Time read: 7.01
